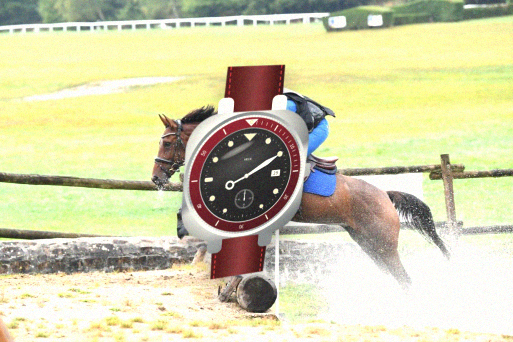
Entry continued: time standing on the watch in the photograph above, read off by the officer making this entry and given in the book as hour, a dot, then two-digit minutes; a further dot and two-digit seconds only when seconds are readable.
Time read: 8.10
